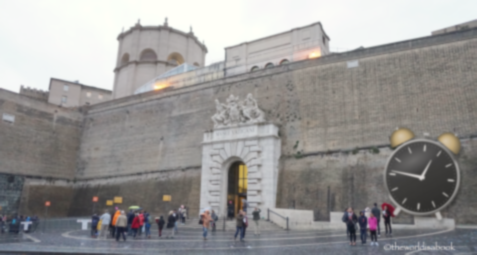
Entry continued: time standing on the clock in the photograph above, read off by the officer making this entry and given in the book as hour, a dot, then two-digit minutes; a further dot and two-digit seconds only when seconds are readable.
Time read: 12.46
